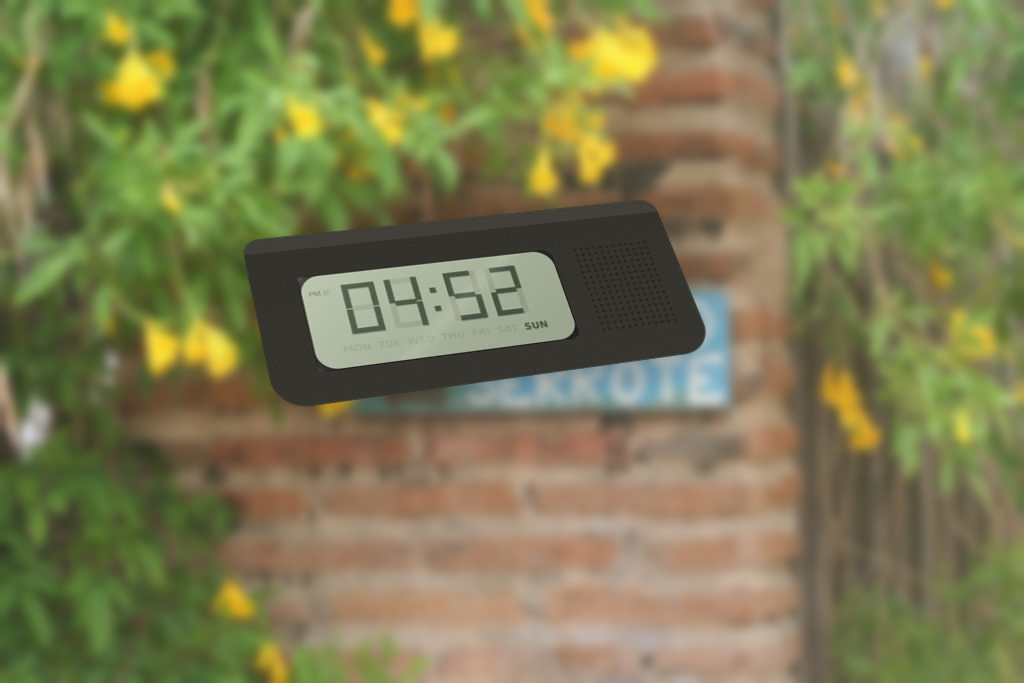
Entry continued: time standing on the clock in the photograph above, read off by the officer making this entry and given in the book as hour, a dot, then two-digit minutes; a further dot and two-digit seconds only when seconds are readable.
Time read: 4.52
